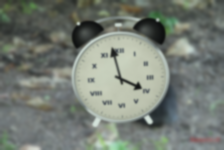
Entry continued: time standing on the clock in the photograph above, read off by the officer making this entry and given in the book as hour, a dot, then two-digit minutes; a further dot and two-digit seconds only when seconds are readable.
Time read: 3.58
